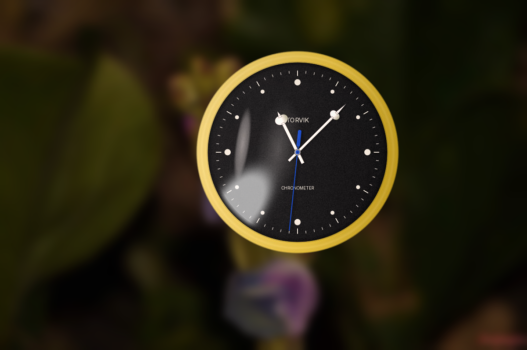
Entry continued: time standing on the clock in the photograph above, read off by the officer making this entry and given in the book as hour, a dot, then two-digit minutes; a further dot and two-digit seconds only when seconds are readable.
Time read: 11.07.31
